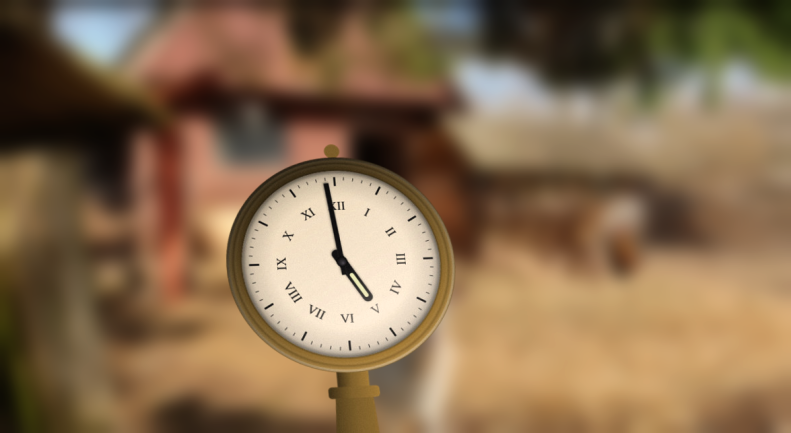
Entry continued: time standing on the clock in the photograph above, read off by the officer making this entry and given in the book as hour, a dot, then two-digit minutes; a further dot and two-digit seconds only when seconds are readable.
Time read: 4.59
